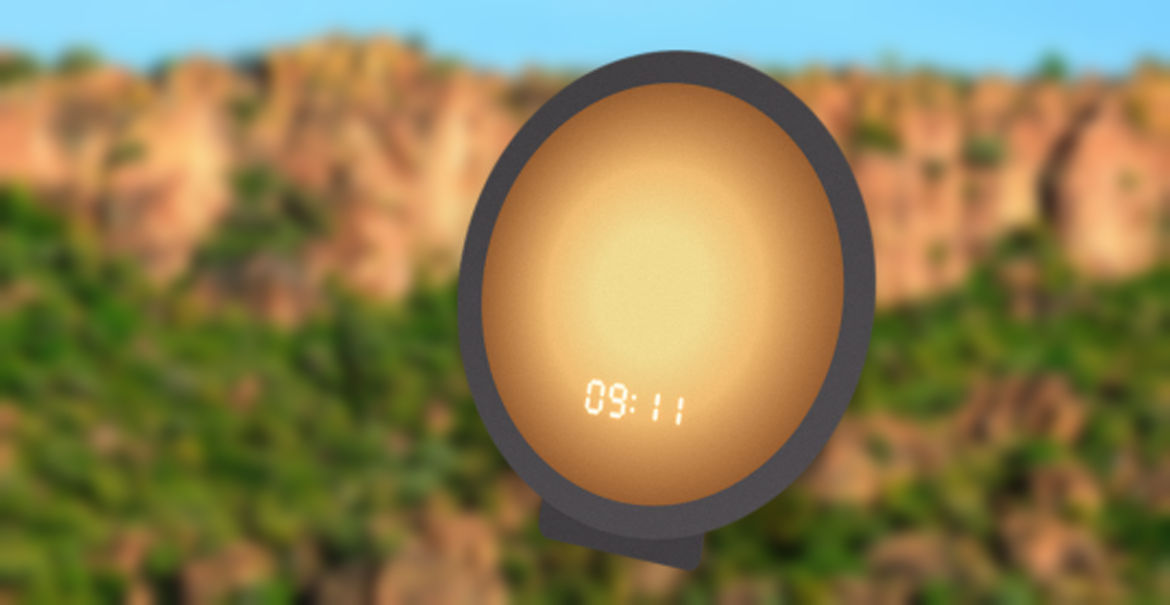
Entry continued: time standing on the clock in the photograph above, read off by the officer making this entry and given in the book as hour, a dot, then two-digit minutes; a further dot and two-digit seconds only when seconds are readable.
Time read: 9.11
